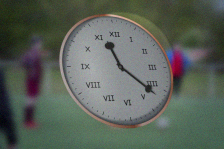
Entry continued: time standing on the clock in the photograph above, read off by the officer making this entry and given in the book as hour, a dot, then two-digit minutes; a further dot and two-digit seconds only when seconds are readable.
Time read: 11.22
